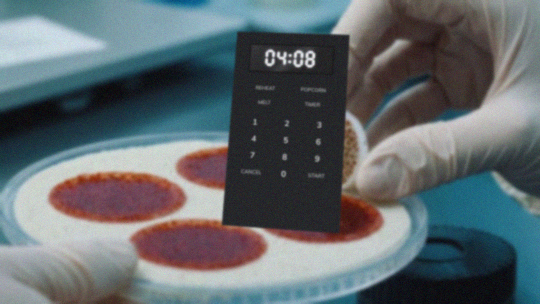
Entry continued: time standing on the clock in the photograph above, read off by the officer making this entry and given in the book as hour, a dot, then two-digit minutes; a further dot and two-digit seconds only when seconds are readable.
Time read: 4.08
